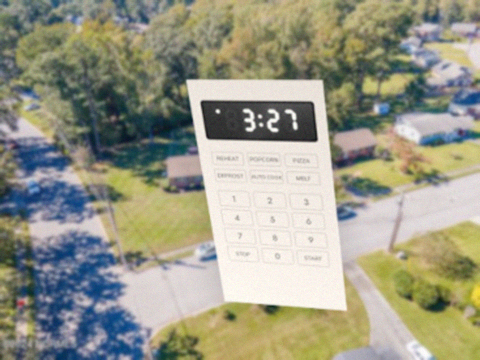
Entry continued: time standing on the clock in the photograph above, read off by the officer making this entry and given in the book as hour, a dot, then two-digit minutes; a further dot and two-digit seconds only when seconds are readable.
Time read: 3.27
